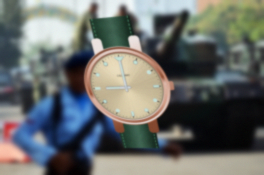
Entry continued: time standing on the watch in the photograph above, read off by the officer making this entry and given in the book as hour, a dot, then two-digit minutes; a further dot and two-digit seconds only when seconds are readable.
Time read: 9.00
